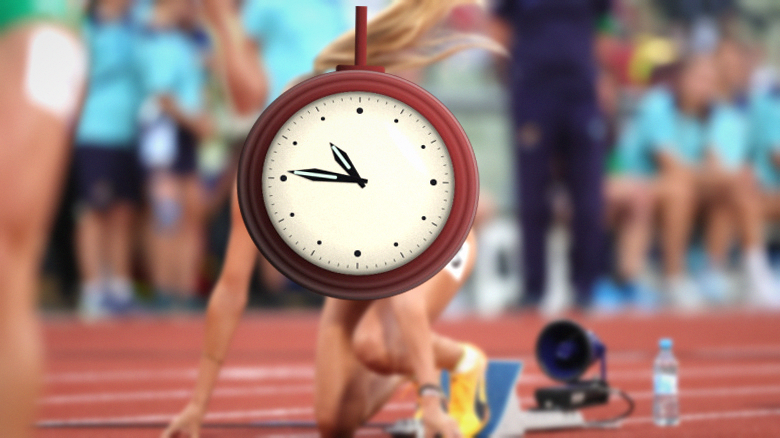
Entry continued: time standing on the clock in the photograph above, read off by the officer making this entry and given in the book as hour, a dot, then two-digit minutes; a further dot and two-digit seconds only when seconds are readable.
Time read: 10.46
